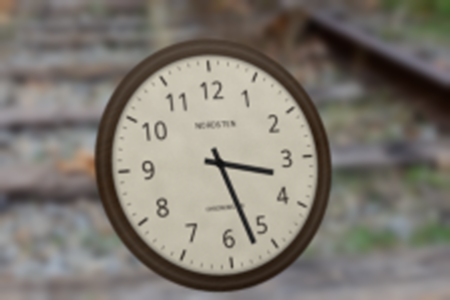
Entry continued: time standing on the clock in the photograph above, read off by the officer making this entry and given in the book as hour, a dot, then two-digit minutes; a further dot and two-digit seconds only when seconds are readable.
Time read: 3.27
